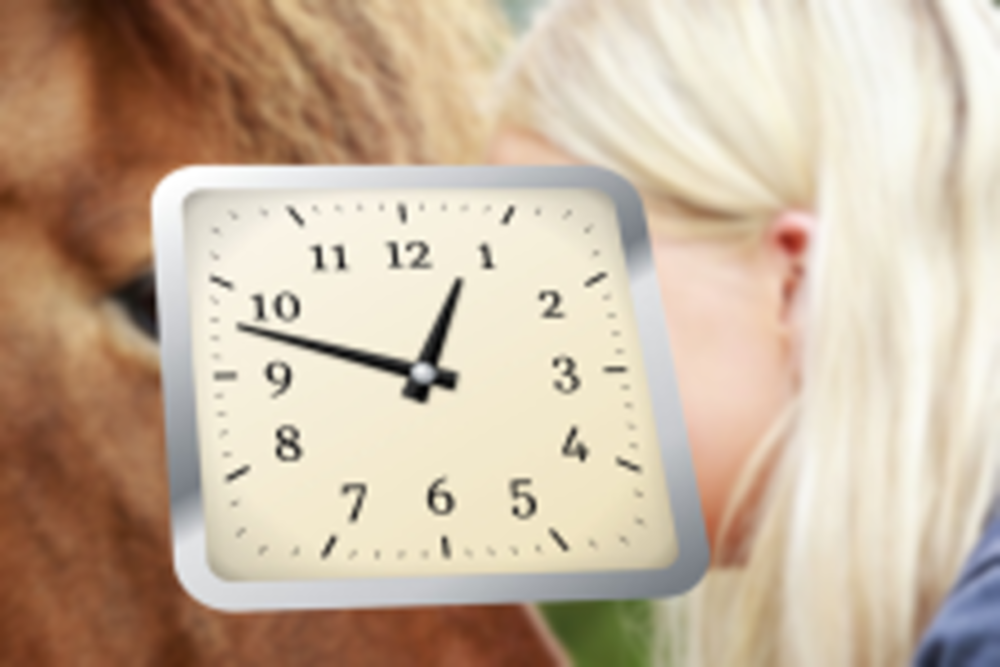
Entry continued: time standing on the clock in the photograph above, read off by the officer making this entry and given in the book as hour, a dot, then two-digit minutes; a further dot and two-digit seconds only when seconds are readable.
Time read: 12.48
